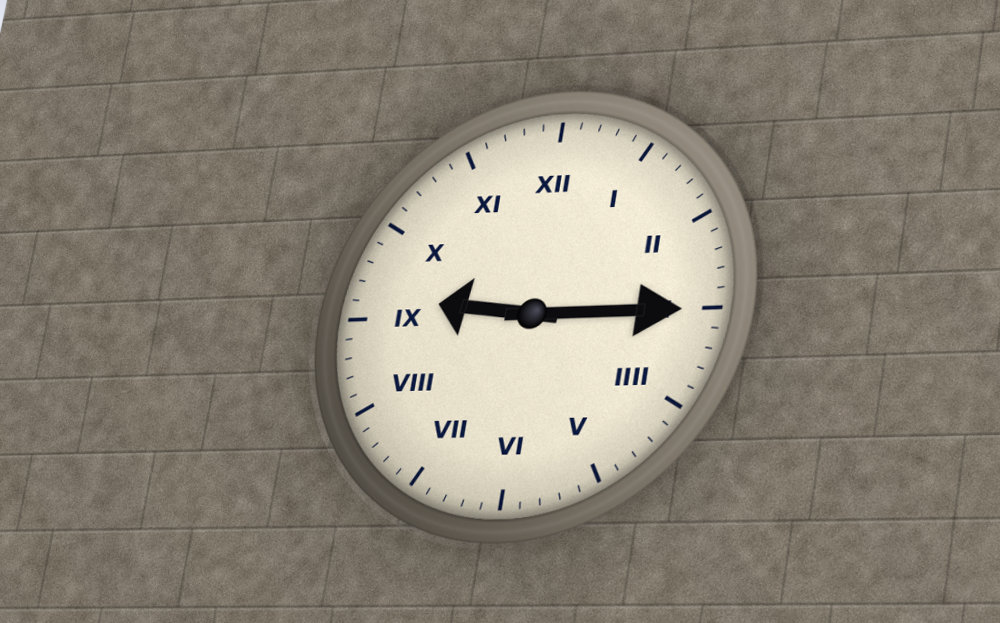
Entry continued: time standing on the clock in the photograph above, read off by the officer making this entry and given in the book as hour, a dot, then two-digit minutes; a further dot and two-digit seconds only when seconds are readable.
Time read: 9.15
